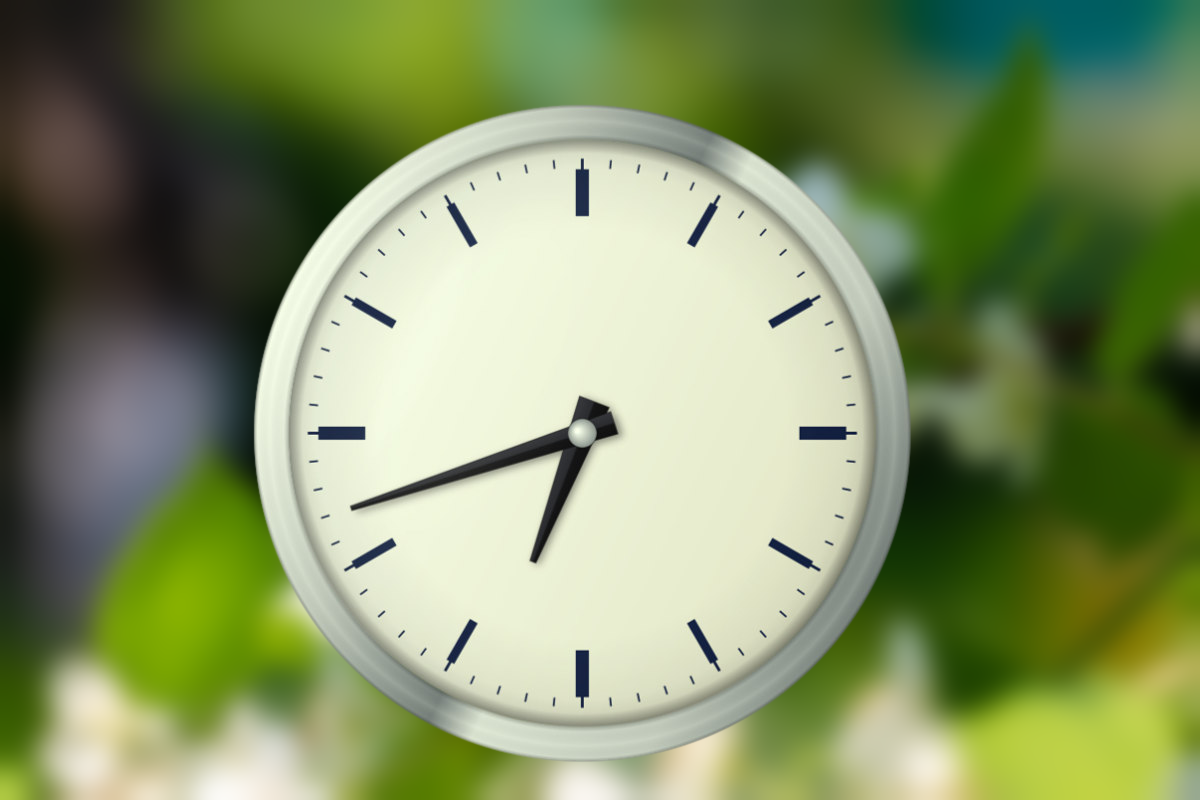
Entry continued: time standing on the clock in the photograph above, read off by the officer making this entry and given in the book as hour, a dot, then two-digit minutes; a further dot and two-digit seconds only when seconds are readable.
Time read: 6.42
